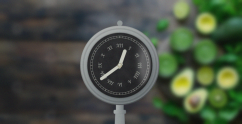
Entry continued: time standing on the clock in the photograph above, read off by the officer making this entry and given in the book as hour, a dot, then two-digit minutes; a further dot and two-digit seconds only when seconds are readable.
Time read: 12.39
